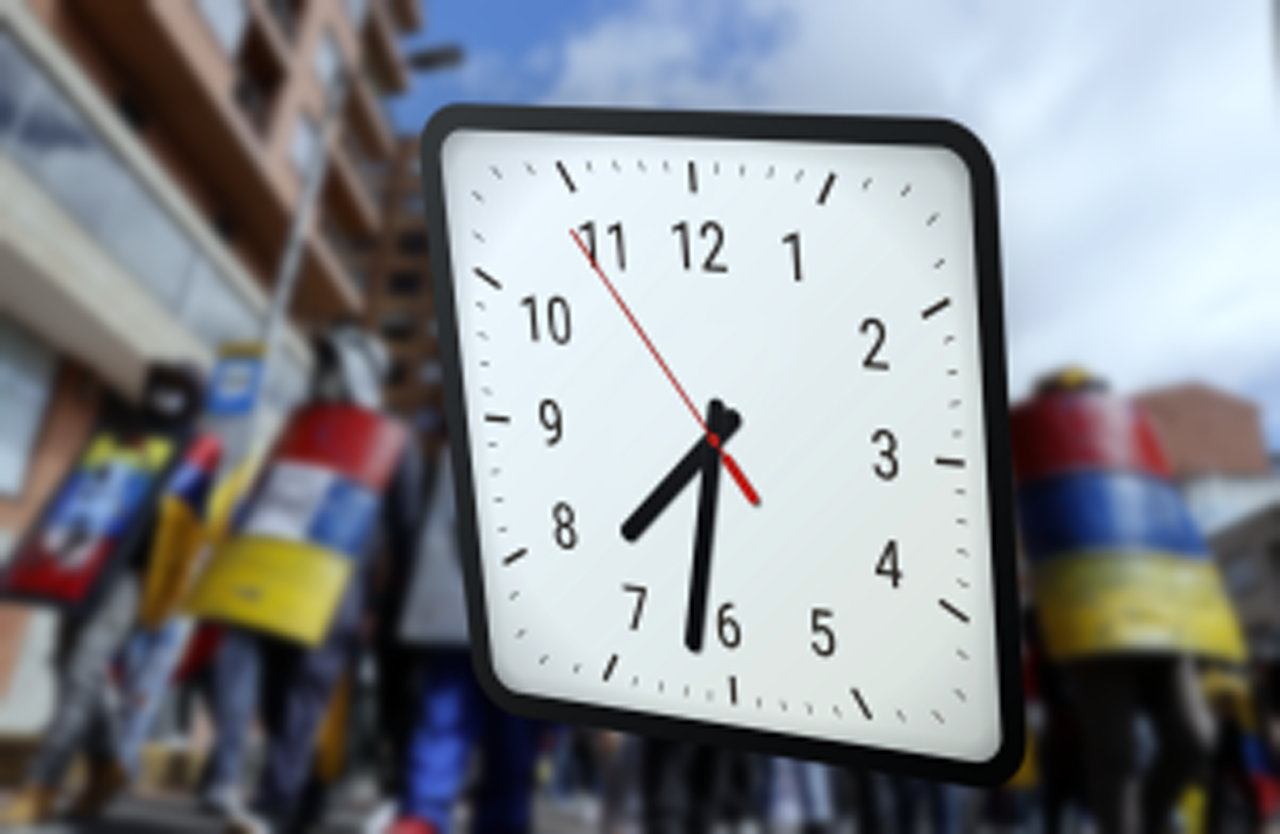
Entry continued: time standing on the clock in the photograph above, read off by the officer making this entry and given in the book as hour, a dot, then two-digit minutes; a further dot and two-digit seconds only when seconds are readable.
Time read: 7.31.54
